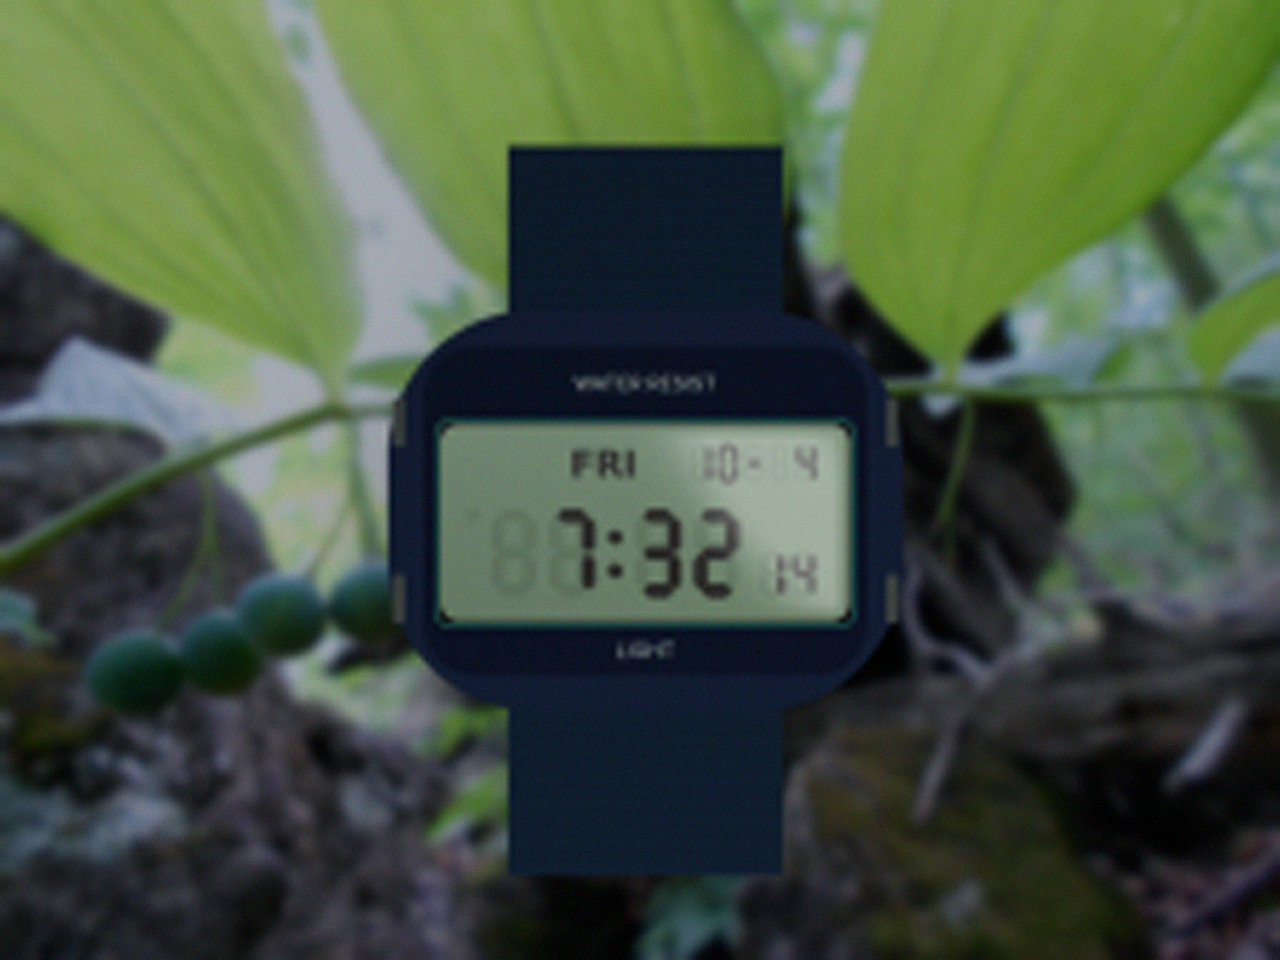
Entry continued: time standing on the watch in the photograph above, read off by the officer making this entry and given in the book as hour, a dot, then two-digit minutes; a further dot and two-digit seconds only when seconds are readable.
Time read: 7.32.14
